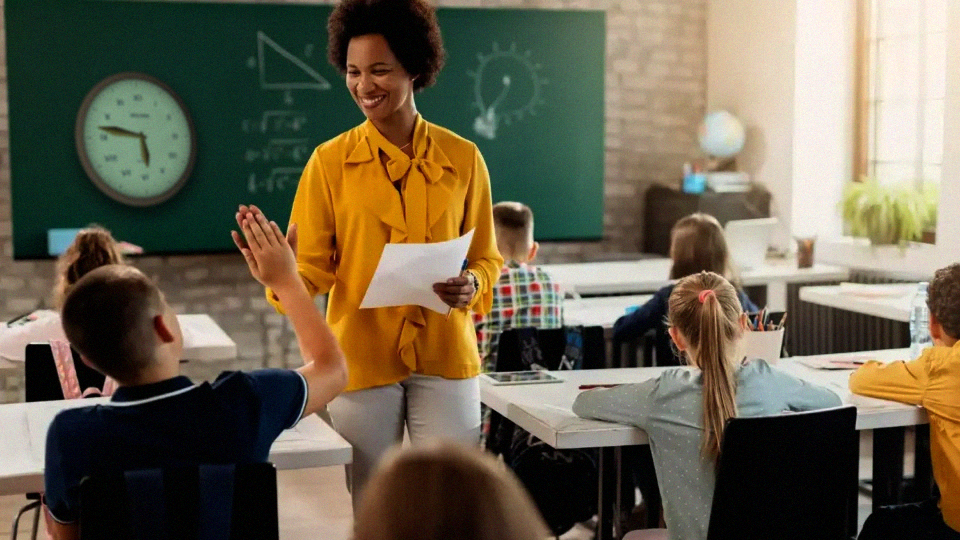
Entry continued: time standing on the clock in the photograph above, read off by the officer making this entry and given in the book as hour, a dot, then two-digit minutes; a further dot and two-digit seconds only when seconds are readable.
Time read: 5.47
